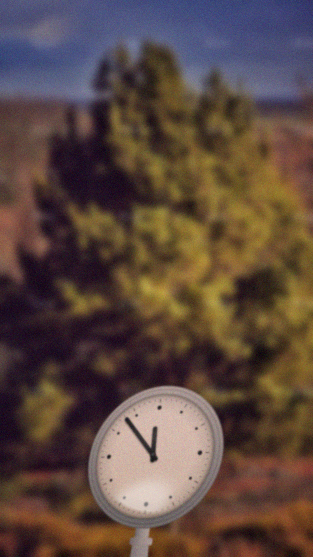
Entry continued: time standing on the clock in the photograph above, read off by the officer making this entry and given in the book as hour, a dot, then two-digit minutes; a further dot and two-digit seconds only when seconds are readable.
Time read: 11.53
